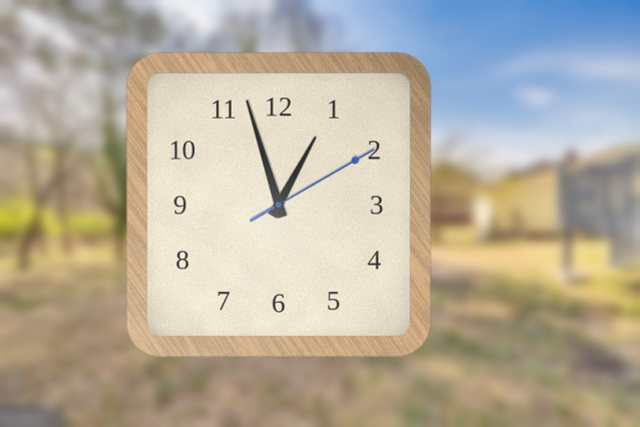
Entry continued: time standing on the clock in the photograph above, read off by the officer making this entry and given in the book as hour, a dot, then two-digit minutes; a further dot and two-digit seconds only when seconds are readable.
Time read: 12.57.10
